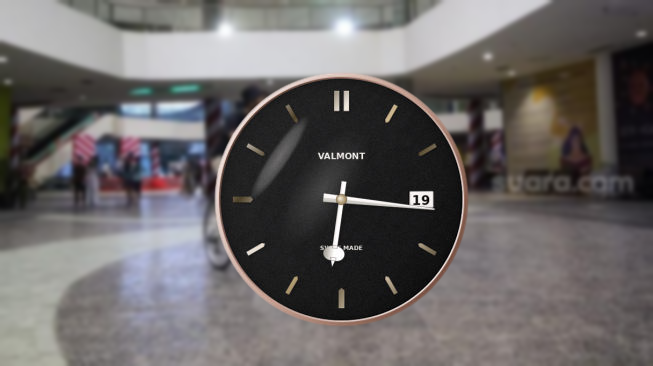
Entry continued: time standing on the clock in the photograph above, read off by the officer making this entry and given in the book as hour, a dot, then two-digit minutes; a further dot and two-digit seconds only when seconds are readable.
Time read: 6.16
